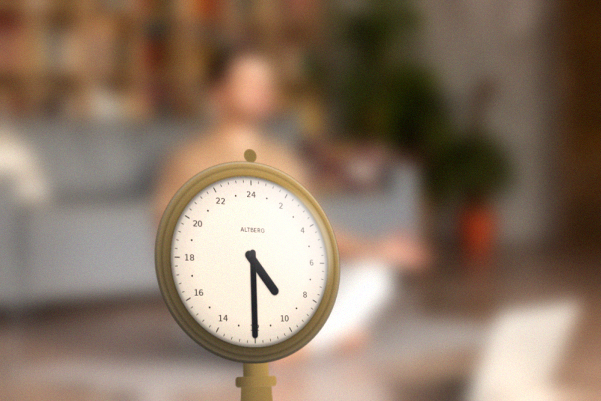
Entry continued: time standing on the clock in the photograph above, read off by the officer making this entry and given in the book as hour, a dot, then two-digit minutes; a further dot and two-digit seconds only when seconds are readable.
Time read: 9.30
